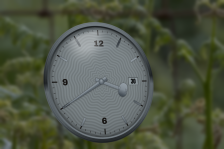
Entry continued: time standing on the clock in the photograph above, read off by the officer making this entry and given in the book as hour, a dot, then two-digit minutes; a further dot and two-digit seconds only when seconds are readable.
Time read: 3.40
